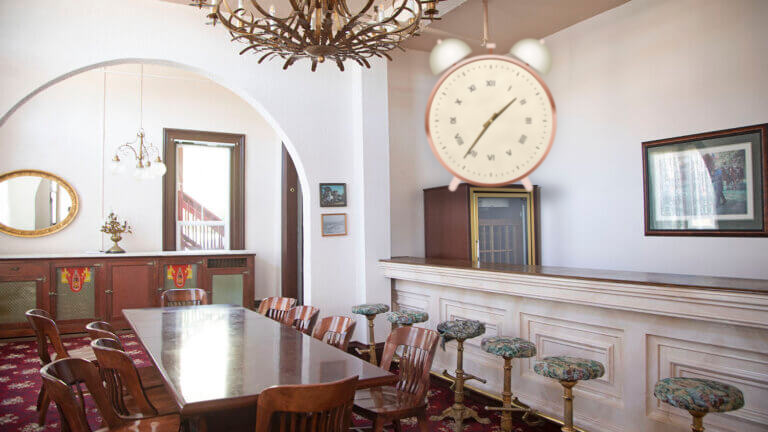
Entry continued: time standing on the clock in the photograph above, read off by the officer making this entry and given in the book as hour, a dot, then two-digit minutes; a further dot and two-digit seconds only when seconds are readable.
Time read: 1.36
